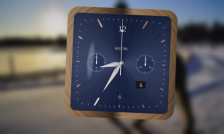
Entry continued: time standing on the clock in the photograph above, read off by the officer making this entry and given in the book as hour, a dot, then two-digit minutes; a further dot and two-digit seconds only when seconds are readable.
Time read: 8.35
